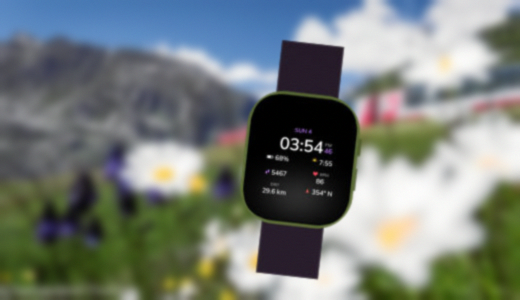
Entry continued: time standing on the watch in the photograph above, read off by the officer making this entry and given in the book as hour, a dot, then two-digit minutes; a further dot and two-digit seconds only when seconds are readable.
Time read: 3.54
